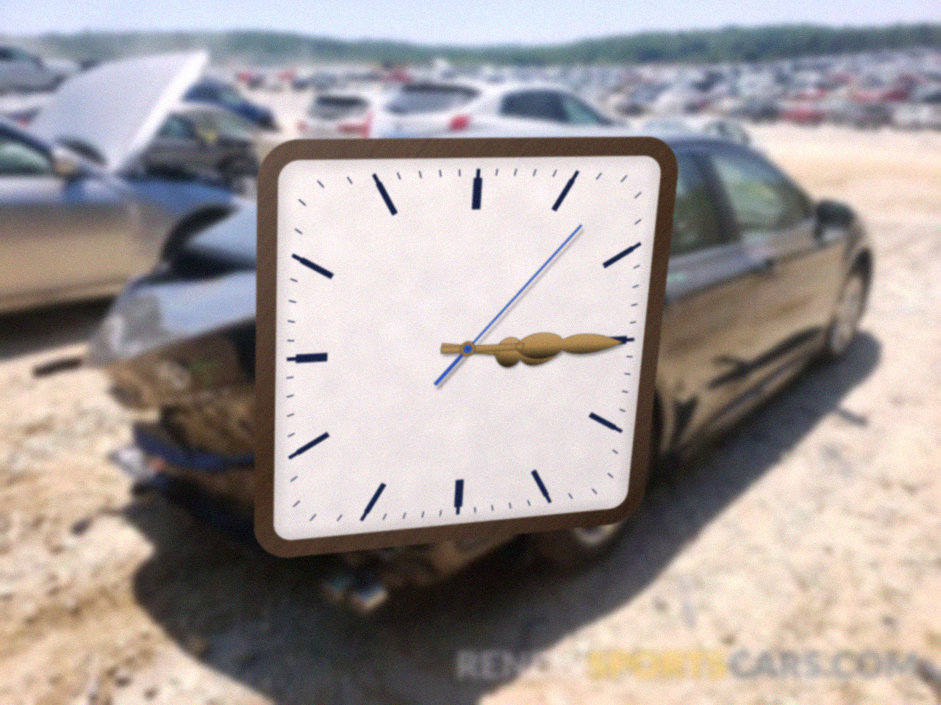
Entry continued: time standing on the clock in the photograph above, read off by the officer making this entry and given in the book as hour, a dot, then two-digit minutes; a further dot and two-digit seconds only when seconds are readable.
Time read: 3.15.07
